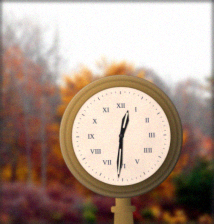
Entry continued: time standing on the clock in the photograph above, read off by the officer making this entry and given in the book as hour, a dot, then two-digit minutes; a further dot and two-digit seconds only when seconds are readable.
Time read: 12.31
